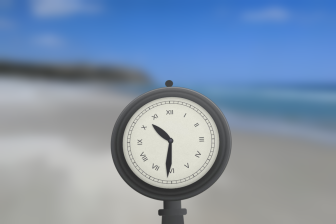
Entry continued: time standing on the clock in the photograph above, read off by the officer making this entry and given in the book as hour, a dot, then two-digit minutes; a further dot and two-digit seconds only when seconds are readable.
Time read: 10.31
